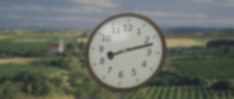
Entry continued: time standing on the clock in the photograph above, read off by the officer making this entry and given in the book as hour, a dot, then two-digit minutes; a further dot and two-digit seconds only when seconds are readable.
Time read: 8.12
